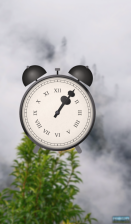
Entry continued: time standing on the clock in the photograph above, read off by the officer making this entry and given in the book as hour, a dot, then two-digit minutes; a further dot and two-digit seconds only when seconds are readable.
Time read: 1.06
